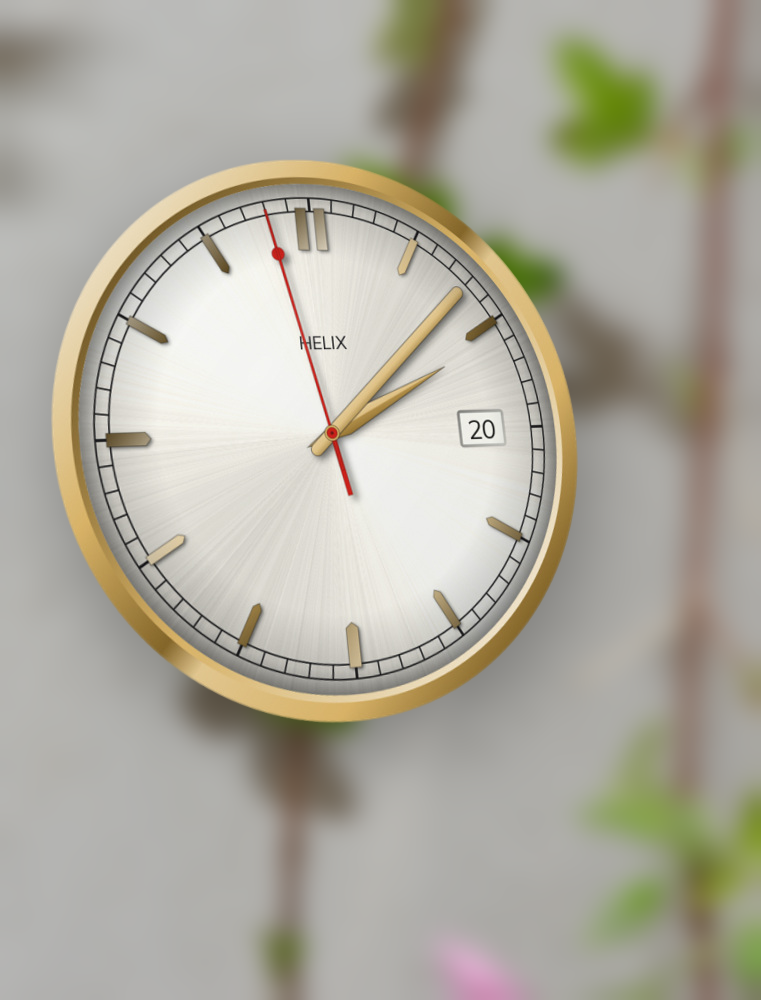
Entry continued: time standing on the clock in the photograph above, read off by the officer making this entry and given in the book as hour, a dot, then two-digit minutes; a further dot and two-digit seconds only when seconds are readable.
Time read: 2.07.58
